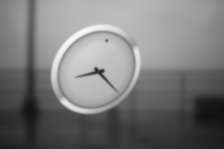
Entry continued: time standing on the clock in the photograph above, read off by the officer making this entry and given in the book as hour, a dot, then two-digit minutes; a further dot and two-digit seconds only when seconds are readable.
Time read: 8.21
